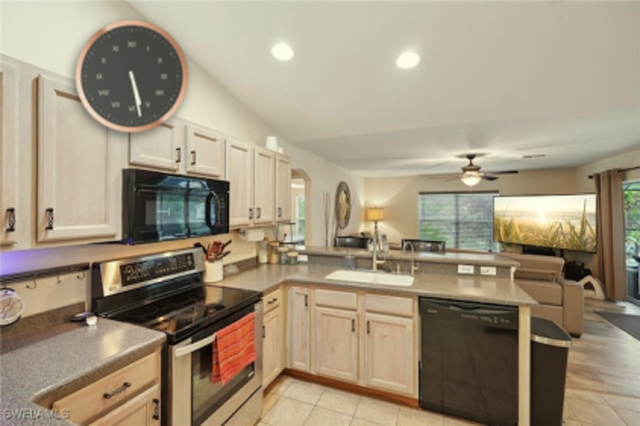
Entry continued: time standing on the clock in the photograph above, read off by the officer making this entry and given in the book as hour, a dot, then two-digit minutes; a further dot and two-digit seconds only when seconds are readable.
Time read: 5.28
